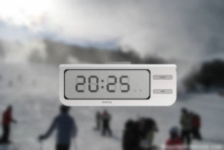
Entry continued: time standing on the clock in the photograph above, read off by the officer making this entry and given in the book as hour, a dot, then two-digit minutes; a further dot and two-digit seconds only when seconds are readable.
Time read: 20.25
